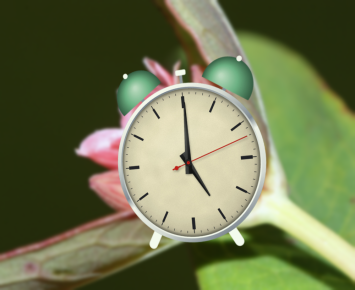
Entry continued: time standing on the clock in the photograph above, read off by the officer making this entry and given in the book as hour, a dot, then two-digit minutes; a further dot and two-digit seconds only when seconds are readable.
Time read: 5.00.12
